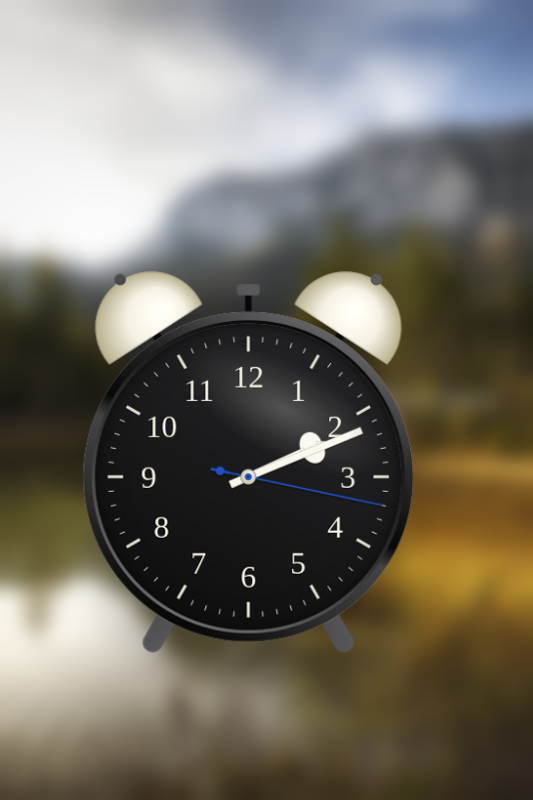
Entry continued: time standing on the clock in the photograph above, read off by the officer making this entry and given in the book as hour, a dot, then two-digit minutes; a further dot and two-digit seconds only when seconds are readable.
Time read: 2.11.17
